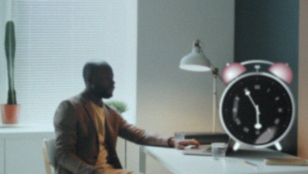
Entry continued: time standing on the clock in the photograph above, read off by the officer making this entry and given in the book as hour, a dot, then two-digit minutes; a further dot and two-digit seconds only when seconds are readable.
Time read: 5.55
